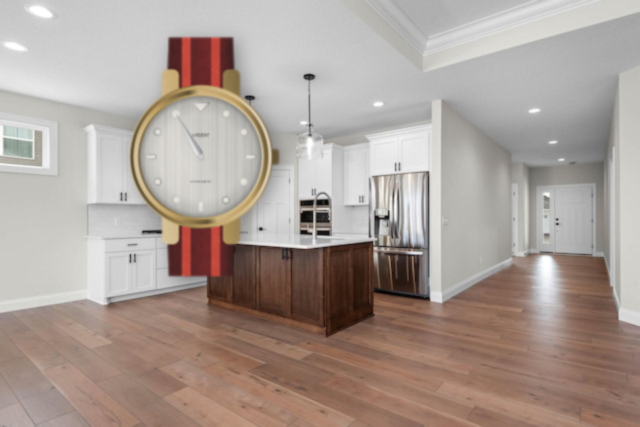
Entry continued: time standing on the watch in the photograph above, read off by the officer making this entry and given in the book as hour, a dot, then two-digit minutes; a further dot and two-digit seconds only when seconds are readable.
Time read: 10.55
